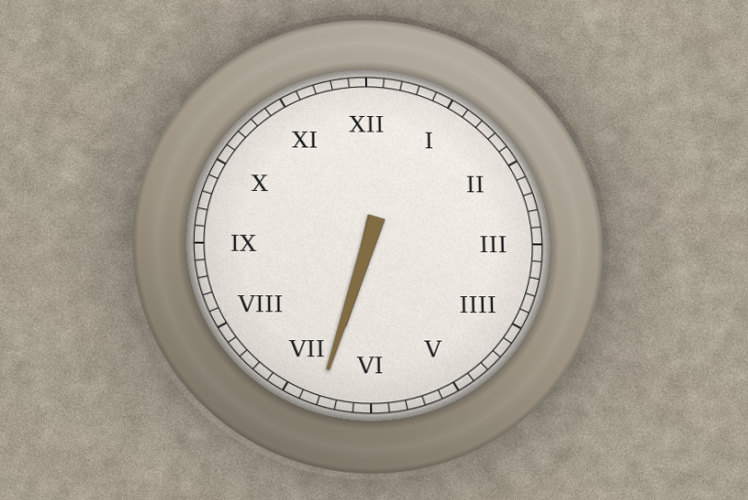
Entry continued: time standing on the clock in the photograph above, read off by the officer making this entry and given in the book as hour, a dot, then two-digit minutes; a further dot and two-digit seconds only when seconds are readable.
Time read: 6.33
